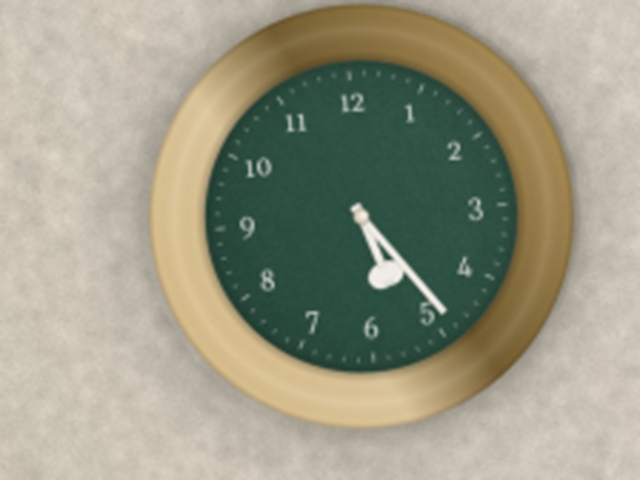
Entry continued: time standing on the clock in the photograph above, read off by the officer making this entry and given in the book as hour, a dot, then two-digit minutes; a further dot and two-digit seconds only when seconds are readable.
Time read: 5.24
